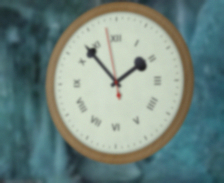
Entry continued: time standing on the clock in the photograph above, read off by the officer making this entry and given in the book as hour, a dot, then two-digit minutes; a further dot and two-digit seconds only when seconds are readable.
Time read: 1.52.58
